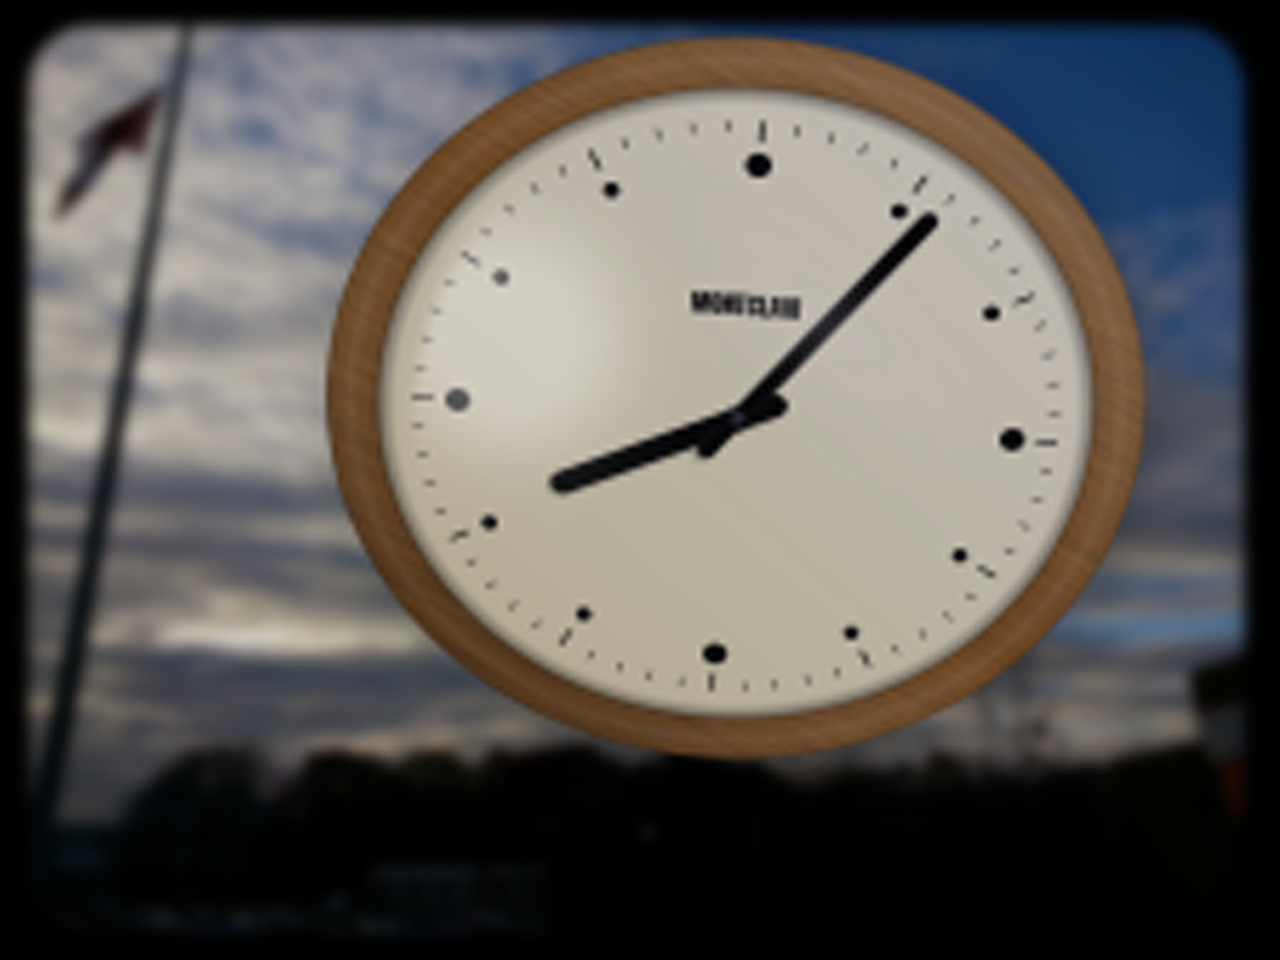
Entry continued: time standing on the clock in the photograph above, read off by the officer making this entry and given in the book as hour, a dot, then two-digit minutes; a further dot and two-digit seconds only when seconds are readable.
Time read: 8.06
